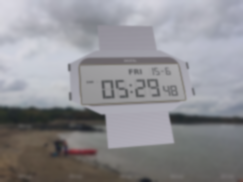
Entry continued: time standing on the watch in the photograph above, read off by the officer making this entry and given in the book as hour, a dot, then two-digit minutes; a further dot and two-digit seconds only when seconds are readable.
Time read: 5.29
